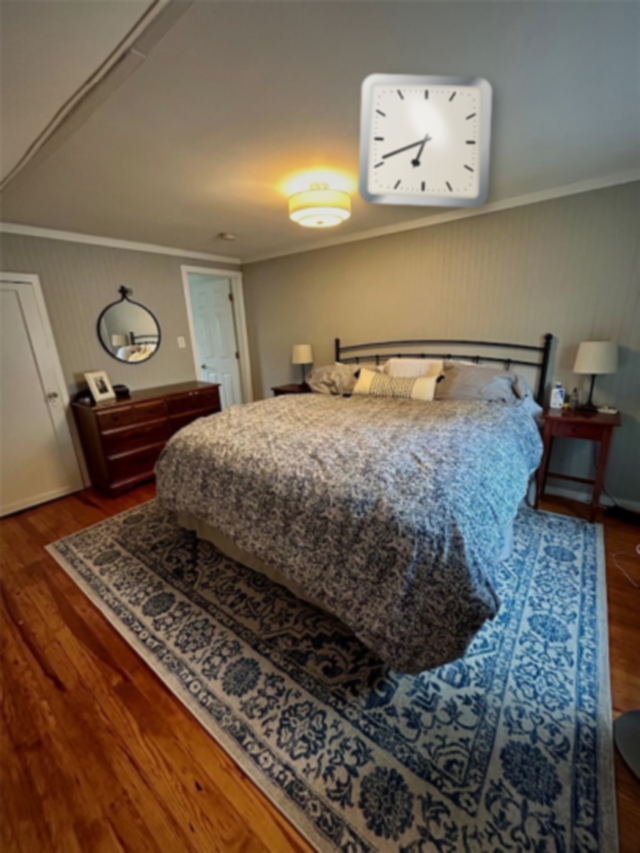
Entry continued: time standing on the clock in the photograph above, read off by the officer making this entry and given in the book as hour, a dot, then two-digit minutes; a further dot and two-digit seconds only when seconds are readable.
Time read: 6.41
